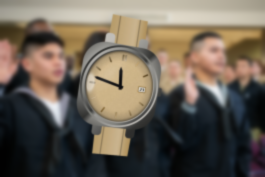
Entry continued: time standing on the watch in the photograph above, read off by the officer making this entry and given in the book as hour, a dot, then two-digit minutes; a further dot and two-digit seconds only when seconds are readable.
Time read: 11.47
